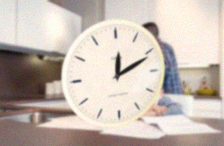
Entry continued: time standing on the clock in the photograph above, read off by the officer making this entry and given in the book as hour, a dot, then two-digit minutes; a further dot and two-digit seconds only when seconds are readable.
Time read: 12.11
